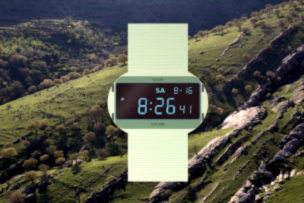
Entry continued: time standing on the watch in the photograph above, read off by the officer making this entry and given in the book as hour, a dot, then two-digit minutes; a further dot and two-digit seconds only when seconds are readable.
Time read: 8.26.41
